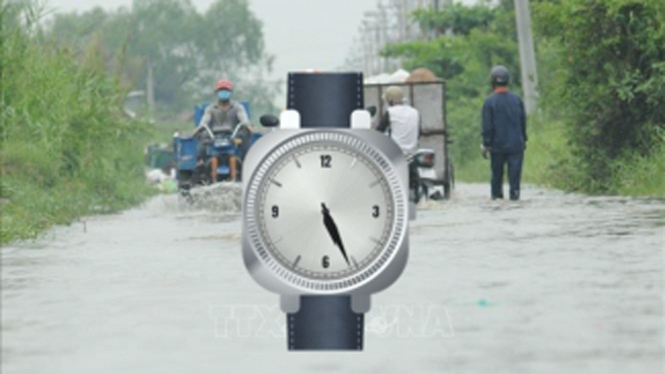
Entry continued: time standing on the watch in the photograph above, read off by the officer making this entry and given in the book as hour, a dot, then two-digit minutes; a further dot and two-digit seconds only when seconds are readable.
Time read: 5.26
